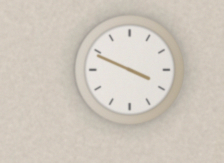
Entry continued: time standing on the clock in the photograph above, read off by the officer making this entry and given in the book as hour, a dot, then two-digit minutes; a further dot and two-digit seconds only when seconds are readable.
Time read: 3.49
